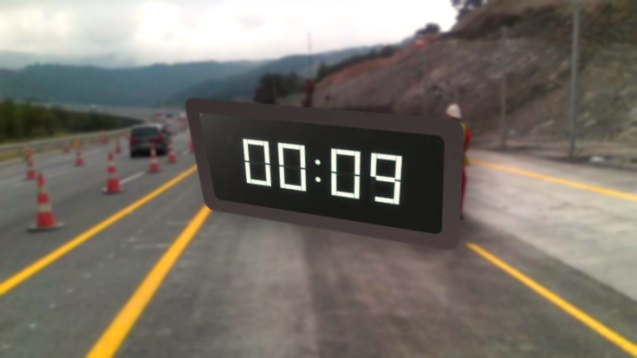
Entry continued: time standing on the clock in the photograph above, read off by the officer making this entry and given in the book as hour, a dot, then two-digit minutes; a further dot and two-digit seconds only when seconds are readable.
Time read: 0.09
